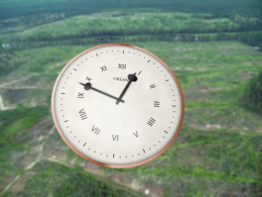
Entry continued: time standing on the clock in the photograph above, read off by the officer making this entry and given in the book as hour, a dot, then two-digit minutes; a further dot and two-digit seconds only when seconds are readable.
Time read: 12.48
